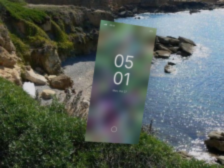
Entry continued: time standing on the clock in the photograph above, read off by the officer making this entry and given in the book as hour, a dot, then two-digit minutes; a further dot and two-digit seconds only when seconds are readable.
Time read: 5.01
